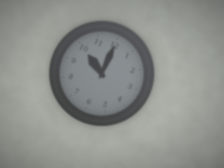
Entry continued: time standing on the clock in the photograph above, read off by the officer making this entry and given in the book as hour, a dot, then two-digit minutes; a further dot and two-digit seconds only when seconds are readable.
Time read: 10.00
